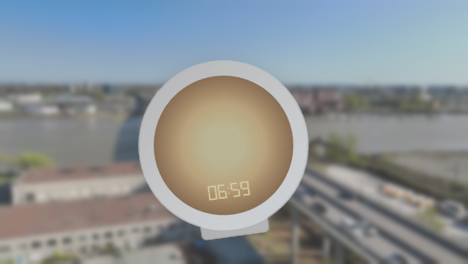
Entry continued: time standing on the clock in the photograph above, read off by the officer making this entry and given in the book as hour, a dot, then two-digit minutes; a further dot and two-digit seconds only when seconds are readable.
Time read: 6.59
